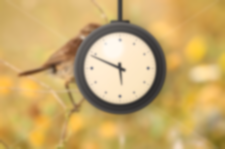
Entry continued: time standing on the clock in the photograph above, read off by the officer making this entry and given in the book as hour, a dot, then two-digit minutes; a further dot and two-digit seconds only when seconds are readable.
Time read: 5.49
